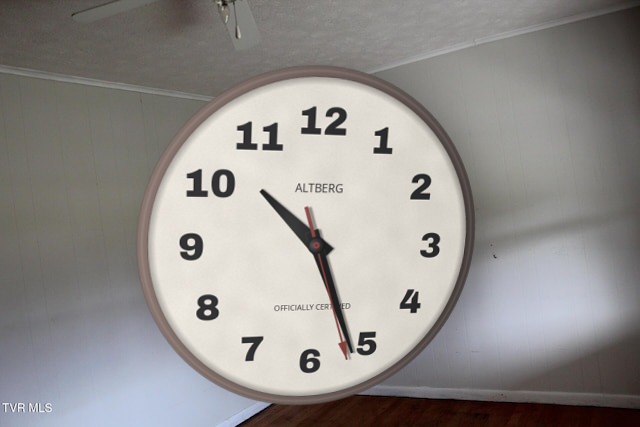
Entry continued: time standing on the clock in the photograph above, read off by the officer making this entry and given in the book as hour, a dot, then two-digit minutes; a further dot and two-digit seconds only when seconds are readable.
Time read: 10.26.27
